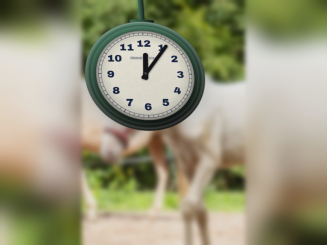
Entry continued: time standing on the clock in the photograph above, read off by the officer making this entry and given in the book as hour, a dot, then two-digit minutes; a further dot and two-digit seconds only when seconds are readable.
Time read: 12.06
